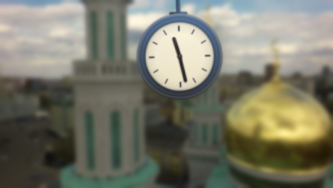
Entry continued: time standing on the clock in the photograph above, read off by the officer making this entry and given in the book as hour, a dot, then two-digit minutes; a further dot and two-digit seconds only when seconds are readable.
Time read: 11.28
